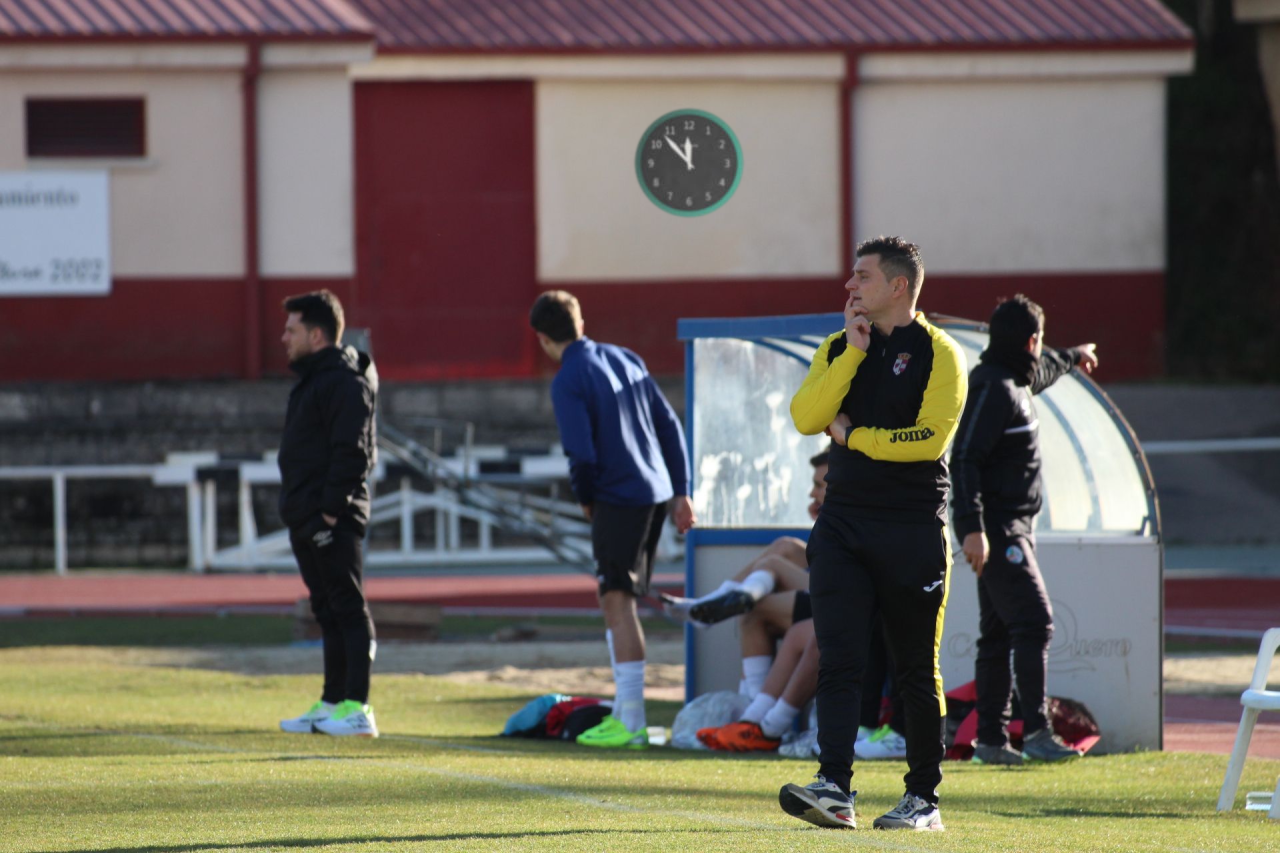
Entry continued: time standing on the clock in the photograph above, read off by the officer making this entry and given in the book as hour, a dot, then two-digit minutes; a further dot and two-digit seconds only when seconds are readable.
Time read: 11.53
